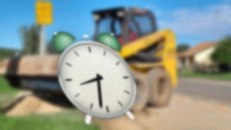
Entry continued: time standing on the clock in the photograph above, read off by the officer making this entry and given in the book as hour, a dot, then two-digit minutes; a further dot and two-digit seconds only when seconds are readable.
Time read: 8.32
